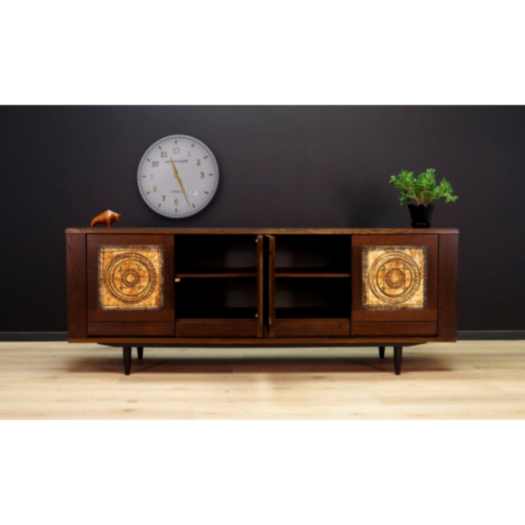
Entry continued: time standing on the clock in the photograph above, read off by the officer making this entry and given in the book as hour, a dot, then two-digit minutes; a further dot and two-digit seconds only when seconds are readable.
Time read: 11.26
